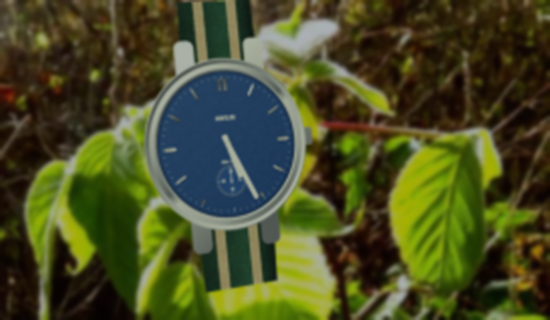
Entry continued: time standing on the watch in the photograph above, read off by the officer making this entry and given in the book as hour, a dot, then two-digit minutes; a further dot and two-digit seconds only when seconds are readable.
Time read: 5.26
